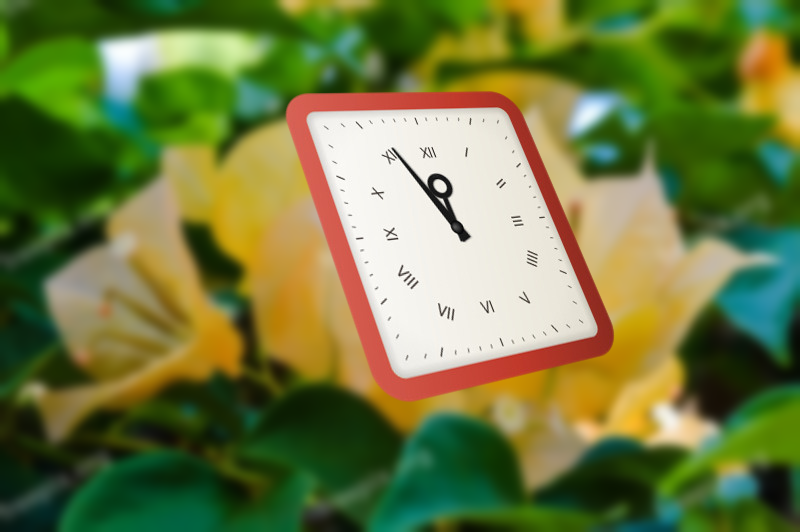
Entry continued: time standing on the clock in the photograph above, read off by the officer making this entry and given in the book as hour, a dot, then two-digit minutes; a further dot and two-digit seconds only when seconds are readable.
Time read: 11.56
